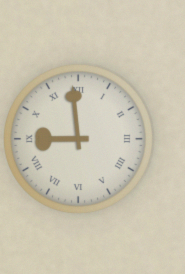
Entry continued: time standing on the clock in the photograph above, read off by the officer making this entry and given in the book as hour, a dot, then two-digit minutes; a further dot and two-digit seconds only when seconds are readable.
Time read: 8.59
